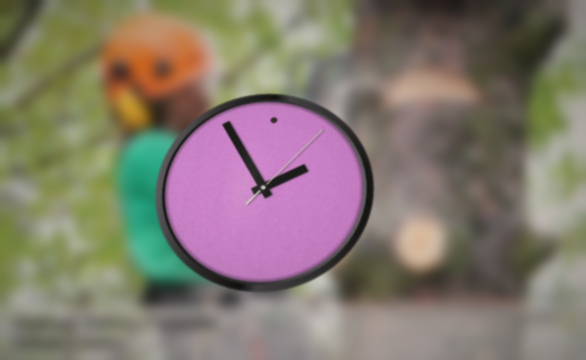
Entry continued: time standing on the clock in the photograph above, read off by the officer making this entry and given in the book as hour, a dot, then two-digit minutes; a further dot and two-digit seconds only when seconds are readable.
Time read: 1.54.06
